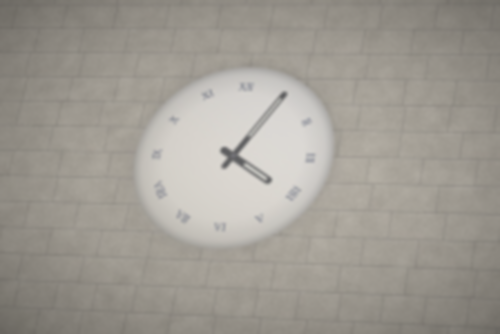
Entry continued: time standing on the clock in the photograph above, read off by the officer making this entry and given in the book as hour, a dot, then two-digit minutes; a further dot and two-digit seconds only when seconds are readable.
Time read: 4.05
